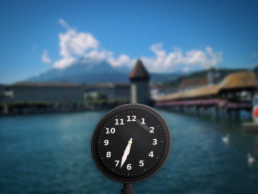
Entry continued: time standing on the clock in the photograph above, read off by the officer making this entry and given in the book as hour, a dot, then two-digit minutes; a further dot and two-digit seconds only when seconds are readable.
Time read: 6.33
